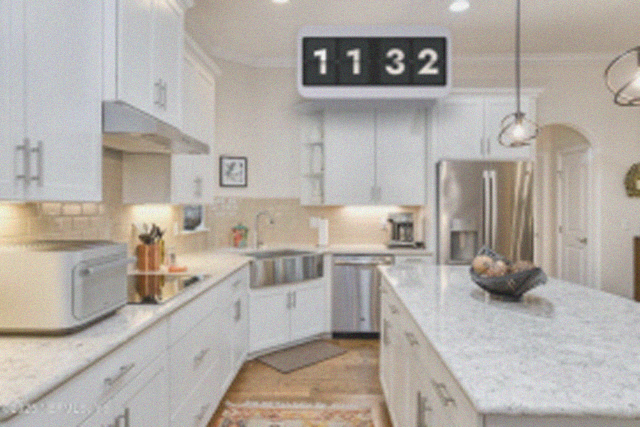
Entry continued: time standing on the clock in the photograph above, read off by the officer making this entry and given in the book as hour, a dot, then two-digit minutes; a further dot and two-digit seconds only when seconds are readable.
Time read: 11.32
